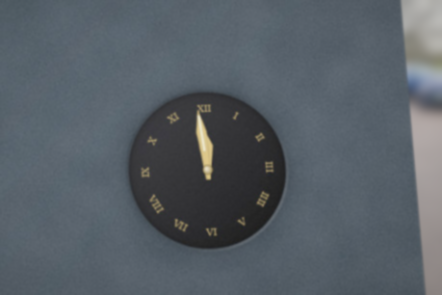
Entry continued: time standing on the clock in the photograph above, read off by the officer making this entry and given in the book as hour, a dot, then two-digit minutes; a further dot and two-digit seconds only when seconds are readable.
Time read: 11.59
